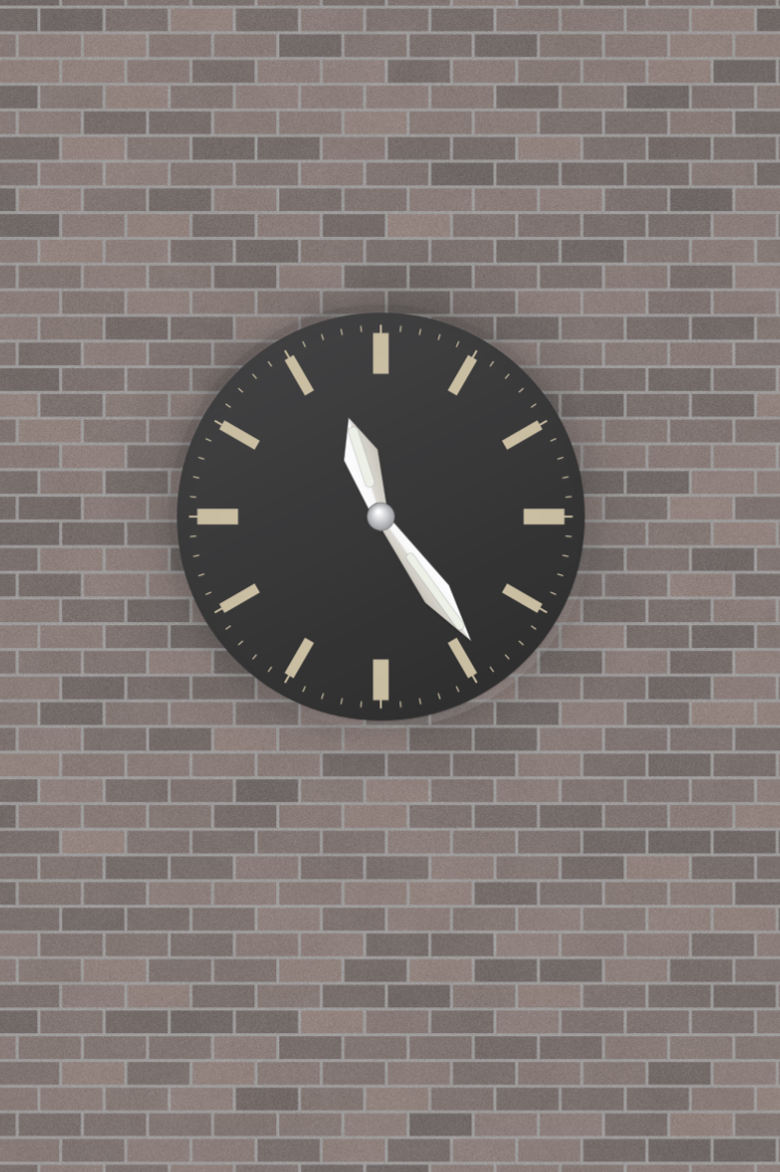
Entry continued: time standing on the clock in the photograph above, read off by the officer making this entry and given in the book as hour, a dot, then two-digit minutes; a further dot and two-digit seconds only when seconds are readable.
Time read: 11.24
